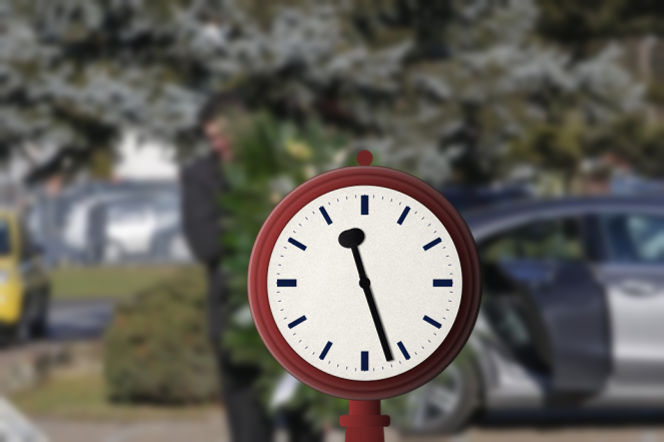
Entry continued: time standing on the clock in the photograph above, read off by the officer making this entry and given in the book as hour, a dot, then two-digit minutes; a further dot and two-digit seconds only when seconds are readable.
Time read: 11.27
